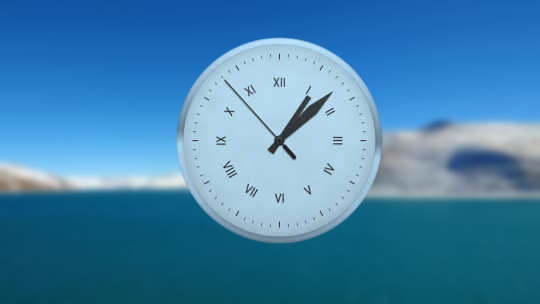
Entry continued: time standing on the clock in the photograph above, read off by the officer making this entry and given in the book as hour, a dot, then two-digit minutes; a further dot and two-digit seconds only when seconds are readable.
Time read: 1.07.53
